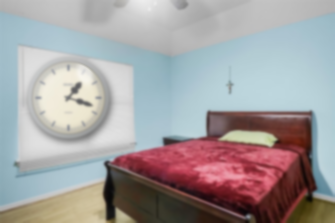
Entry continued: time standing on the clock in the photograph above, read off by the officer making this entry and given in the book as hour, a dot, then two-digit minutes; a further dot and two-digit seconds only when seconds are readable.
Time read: 1.18
